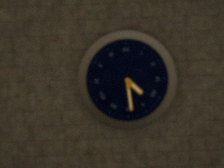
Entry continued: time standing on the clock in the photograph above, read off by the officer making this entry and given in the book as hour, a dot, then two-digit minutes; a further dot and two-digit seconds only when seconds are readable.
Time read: 4.29
